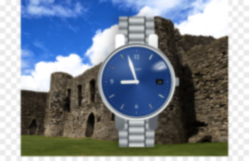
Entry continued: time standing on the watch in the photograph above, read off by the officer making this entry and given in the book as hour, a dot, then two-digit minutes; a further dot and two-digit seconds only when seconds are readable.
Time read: 8.57
